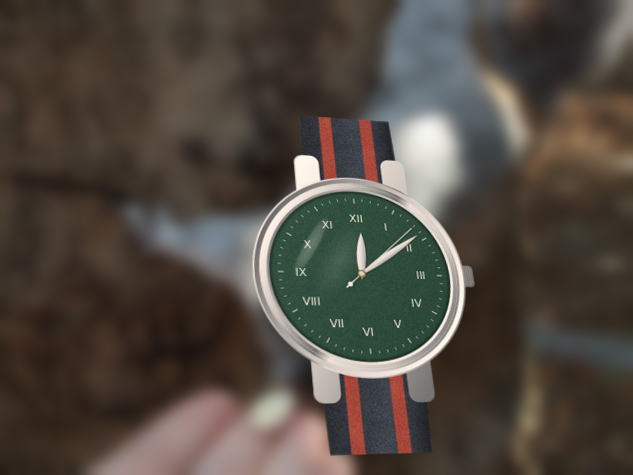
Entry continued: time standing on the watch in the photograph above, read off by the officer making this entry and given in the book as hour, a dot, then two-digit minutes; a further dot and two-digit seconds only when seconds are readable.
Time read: 12.09.08
